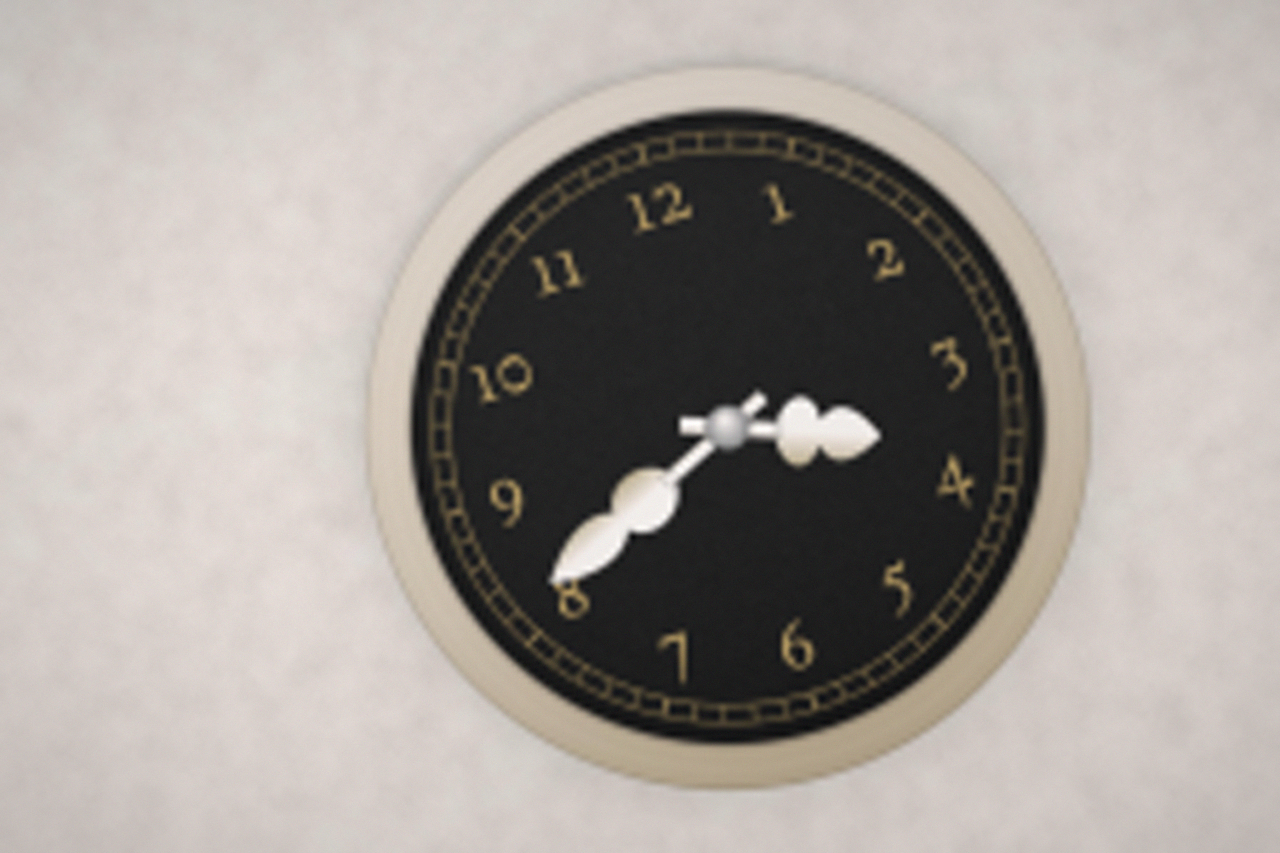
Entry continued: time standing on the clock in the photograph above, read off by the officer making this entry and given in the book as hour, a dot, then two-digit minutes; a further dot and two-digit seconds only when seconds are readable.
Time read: 3.41
